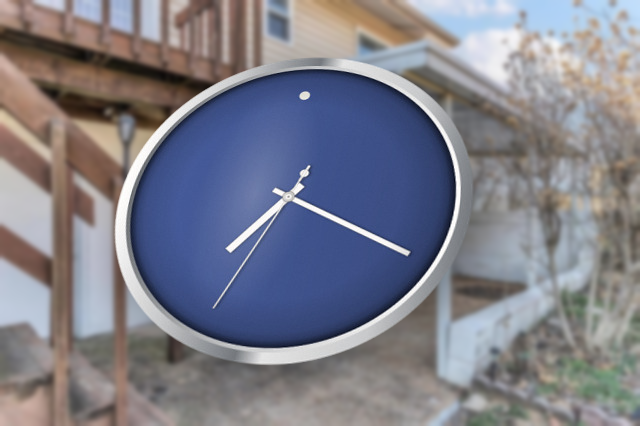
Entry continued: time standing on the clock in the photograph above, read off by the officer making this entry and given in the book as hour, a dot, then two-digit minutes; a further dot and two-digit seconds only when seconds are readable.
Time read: 7.19.34
